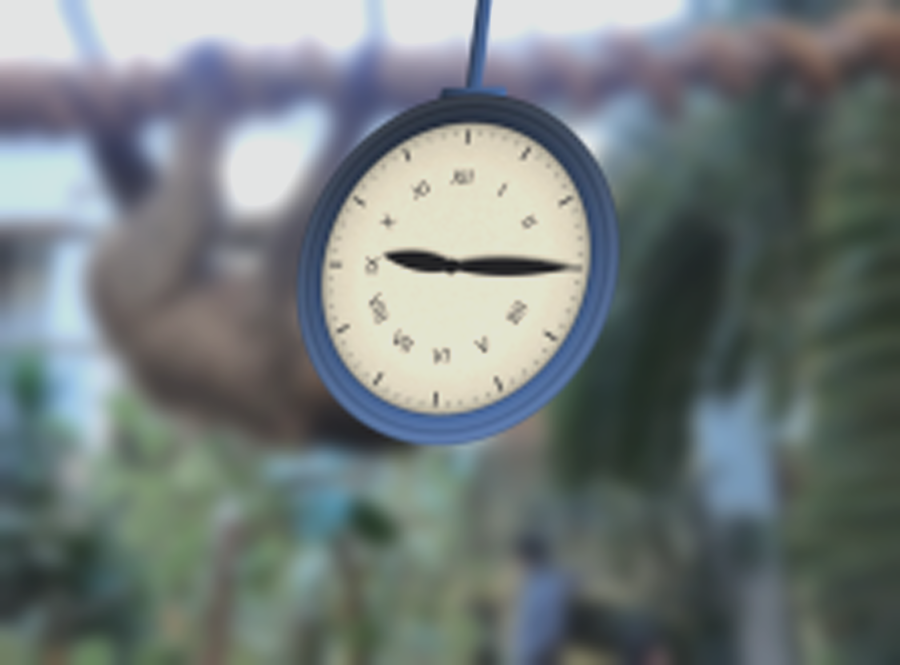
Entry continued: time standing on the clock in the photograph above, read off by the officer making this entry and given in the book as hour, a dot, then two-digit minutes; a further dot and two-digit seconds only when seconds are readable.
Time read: 9.15
